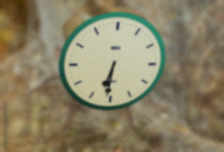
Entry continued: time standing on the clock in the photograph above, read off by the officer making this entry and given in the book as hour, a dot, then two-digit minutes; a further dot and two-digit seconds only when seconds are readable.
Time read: 6.31
